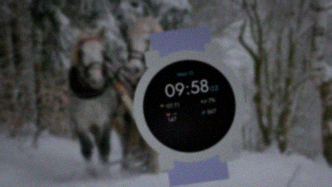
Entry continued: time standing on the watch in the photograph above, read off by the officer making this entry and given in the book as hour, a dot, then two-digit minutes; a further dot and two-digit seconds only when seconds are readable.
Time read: 9.58
